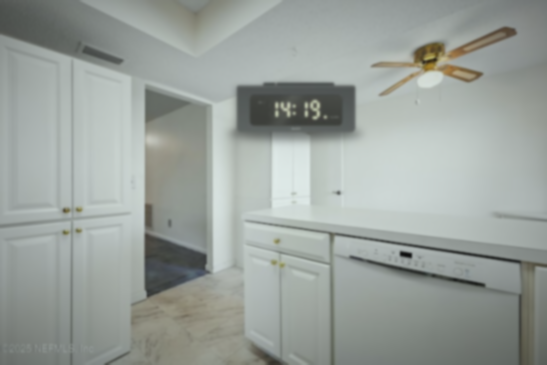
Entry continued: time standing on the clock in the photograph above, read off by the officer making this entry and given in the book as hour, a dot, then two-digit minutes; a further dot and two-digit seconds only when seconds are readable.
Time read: 14.19
